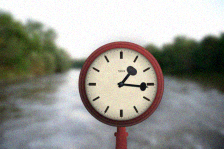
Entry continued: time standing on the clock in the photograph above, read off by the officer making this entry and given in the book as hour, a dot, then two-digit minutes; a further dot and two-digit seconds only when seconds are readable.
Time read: 1.16
